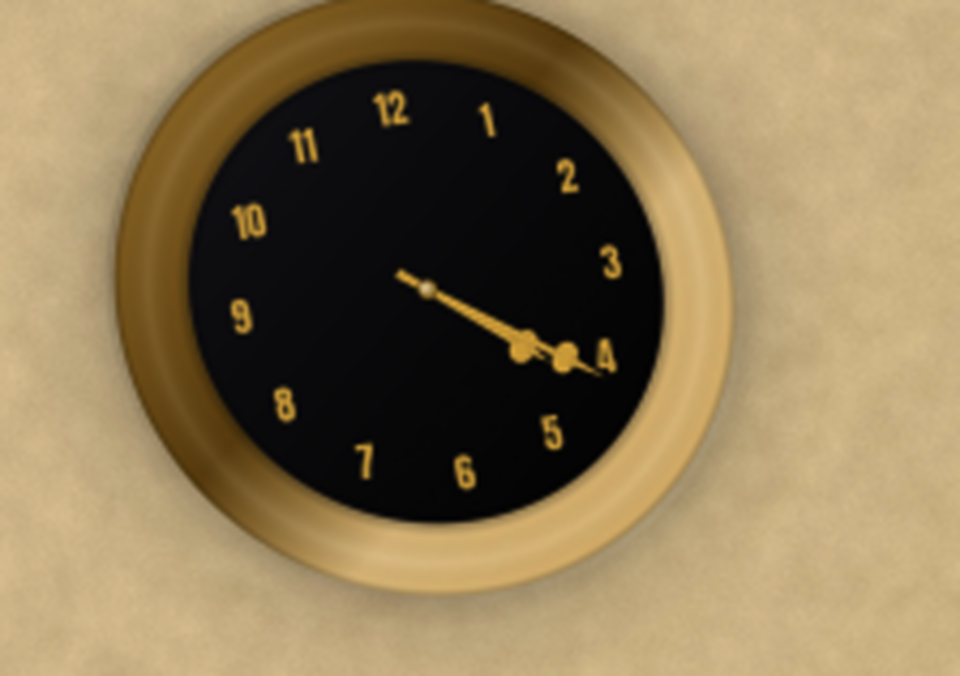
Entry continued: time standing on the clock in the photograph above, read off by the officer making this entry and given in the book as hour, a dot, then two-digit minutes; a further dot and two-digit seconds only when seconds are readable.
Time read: 4.21
